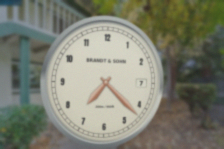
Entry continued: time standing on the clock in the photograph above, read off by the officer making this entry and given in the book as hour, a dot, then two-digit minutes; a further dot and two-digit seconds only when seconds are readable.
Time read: 7.22
